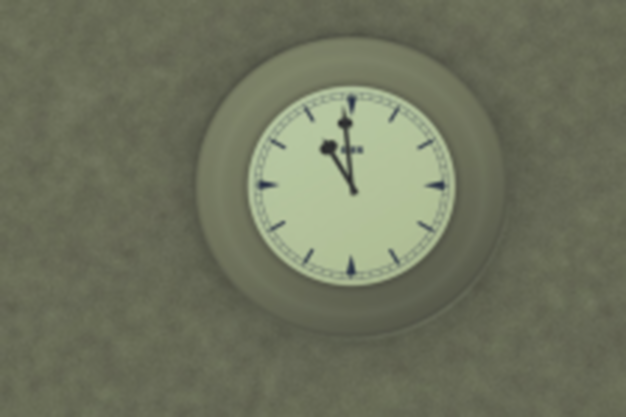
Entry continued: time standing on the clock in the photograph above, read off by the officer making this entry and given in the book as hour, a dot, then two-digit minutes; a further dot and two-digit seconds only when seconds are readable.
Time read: 10.59
